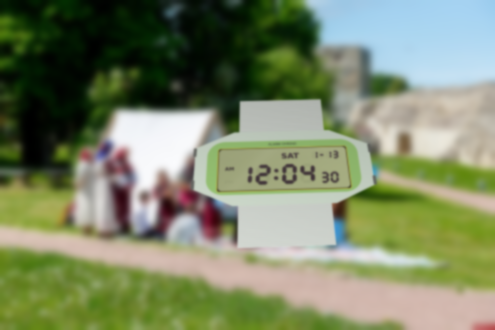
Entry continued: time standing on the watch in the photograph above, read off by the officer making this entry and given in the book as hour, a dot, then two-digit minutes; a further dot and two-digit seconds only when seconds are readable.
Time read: 12.04.30
